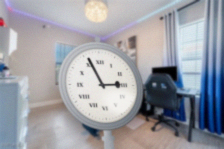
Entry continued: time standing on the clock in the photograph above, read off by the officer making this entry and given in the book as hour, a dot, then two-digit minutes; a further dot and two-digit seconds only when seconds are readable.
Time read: 2.56
